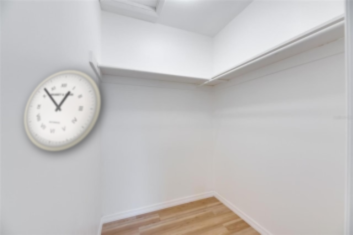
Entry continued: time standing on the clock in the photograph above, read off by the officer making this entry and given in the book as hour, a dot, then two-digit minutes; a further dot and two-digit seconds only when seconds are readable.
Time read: 12.52
